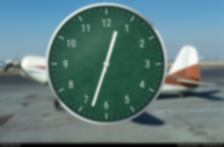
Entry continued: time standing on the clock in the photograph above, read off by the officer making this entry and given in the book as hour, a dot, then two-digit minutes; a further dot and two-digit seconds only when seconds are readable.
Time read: 12.33
